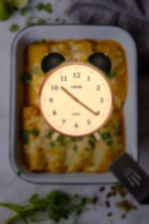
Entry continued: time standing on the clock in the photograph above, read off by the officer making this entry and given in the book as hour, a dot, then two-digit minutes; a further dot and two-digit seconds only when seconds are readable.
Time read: 10.21
